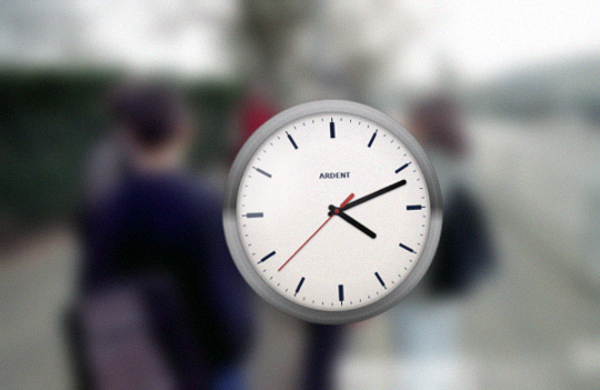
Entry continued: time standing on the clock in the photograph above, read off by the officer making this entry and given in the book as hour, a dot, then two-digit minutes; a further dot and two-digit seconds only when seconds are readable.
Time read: 4.11.38
